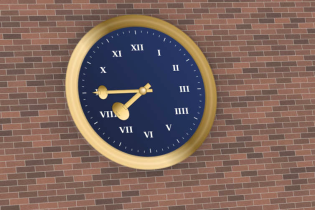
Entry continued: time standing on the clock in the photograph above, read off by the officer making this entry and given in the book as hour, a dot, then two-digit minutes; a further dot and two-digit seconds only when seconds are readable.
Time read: 7.45
